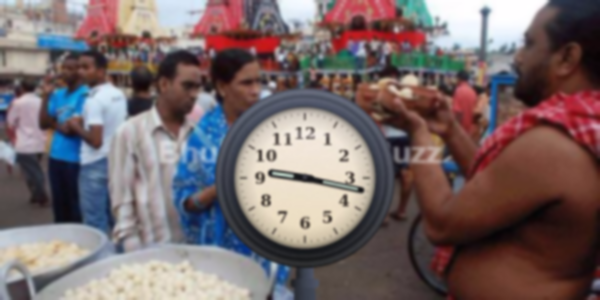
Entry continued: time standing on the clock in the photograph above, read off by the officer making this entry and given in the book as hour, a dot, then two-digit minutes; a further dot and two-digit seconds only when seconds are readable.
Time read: 9.17
